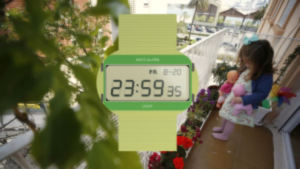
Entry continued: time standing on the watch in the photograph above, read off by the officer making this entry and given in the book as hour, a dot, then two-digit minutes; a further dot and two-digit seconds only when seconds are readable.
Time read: 23.59.35
